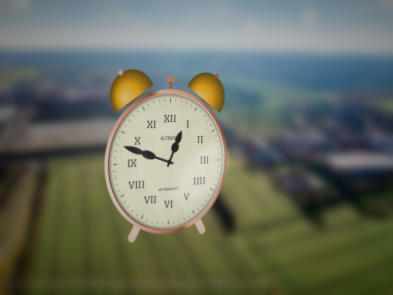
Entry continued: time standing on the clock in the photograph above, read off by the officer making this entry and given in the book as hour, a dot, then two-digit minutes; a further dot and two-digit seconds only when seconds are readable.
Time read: 12.48
